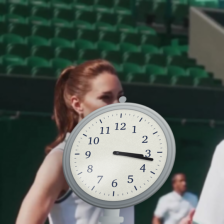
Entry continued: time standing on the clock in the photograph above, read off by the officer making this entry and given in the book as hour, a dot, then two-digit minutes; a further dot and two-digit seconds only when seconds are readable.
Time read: 3.17
